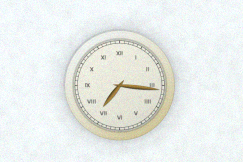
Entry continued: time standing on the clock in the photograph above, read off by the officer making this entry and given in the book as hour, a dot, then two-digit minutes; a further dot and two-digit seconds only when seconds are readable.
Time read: 7.16
